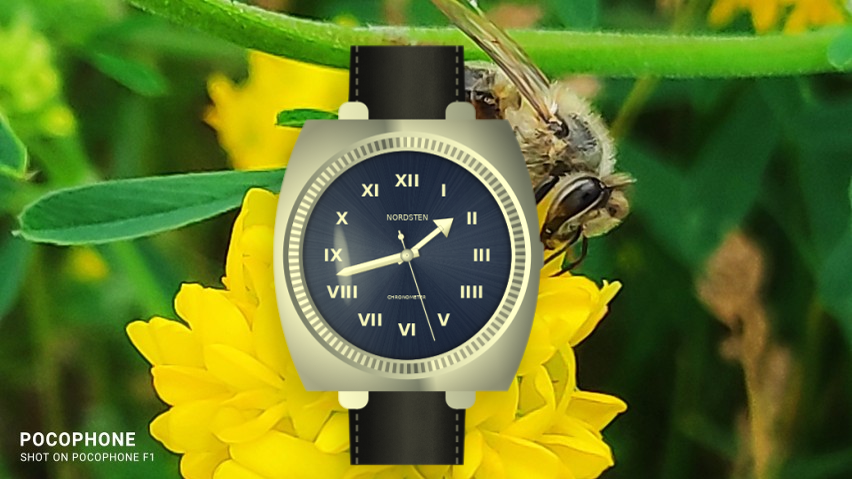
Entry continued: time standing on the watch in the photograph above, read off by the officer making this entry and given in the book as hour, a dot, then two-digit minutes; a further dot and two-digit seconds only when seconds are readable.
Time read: 1.42.27
